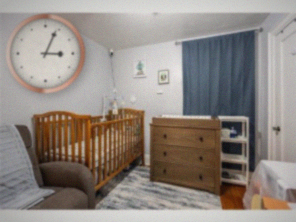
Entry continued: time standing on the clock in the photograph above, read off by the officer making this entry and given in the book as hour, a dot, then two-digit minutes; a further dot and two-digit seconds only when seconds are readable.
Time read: 3.04
